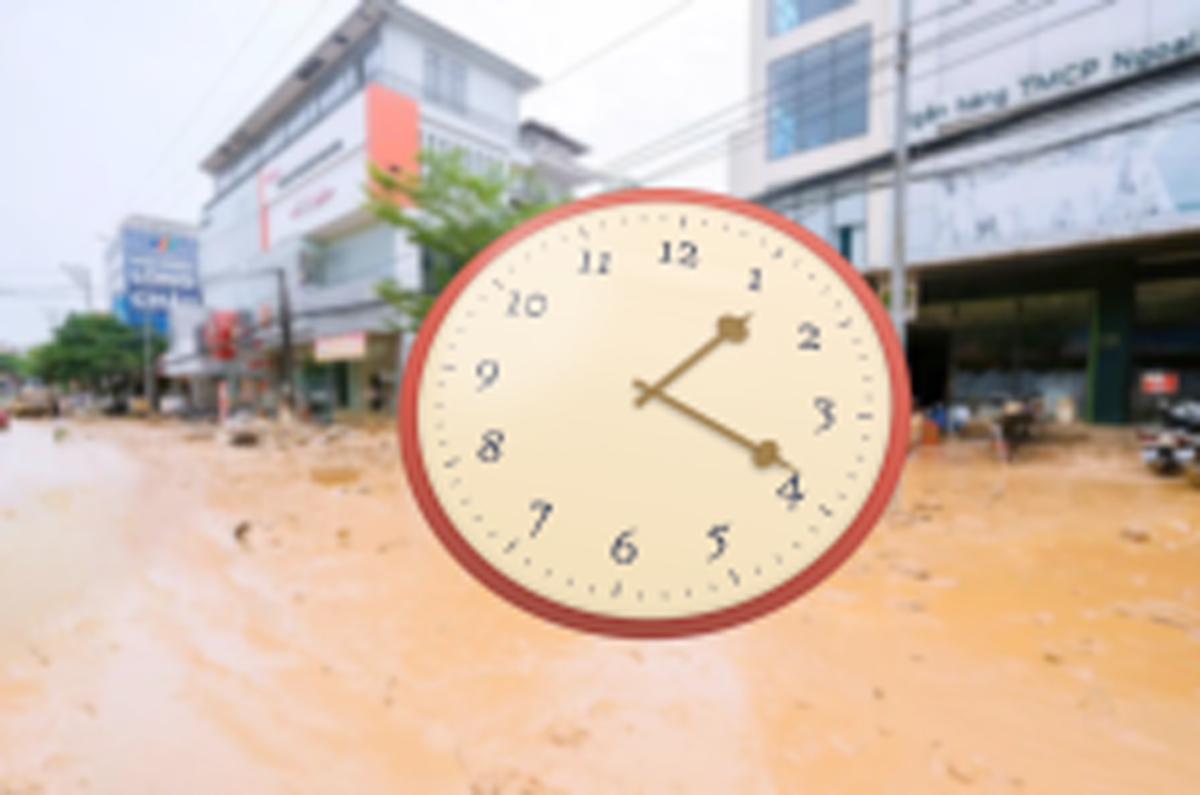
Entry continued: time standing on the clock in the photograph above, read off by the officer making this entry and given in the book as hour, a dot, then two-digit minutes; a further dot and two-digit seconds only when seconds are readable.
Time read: 1.19
